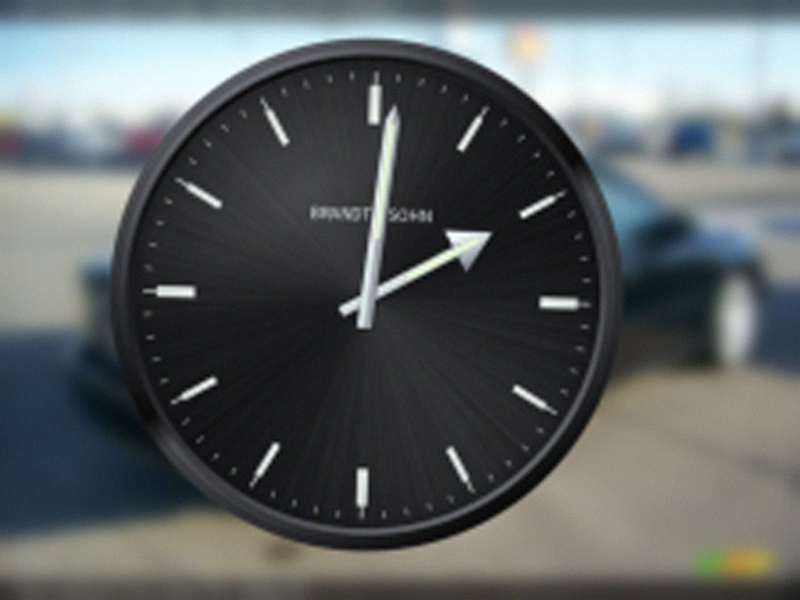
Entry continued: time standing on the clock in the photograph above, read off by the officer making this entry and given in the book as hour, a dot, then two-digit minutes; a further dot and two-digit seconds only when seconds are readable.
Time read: 2.01
